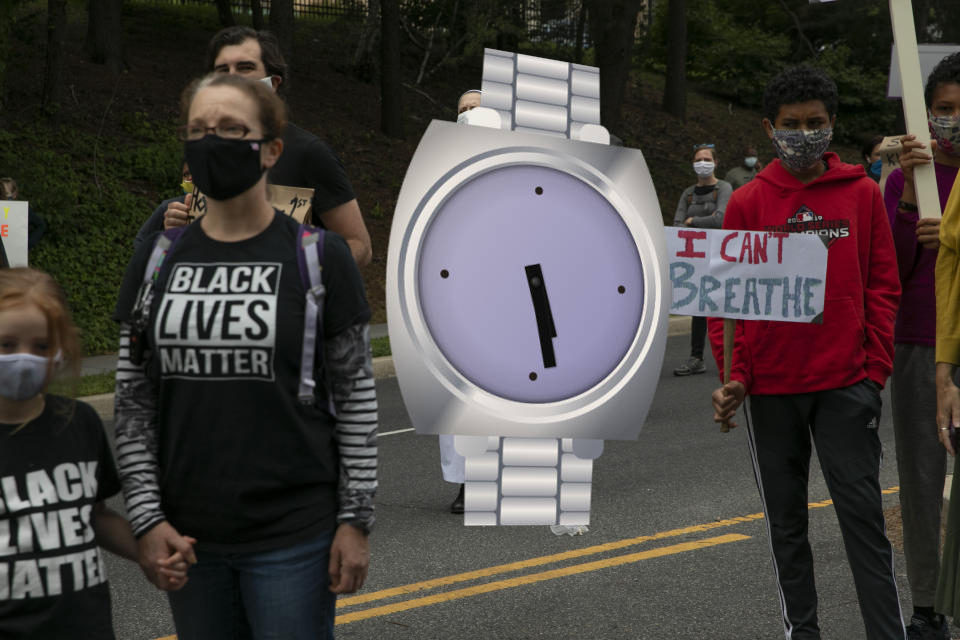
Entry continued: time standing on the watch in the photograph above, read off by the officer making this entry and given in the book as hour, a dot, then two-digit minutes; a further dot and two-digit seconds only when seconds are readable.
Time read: 5.28
